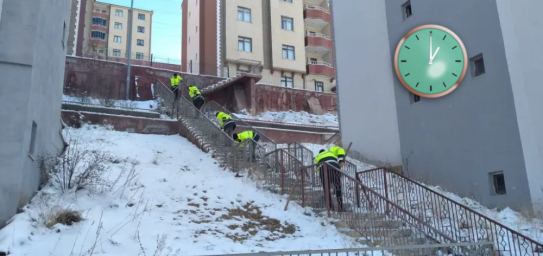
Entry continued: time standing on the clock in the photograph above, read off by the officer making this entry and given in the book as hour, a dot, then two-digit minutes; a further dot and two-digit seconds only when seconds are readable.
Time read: 1.00
